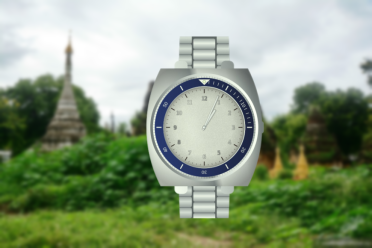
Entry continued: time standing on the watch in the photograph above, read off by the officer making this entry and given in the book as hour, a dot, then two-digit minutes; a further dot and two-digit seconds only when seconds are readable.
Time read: 1.04
